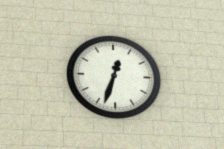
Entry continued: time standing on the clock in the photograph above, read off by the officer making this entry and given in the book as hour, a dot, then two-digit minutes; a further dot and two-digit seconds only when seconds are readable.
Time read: 12.33
